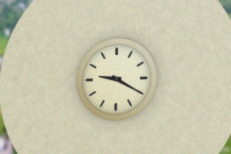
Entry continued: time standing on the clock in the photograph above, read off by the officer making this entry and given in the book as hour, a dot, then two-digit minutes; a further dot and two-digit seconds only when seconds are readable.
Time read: 9.20
